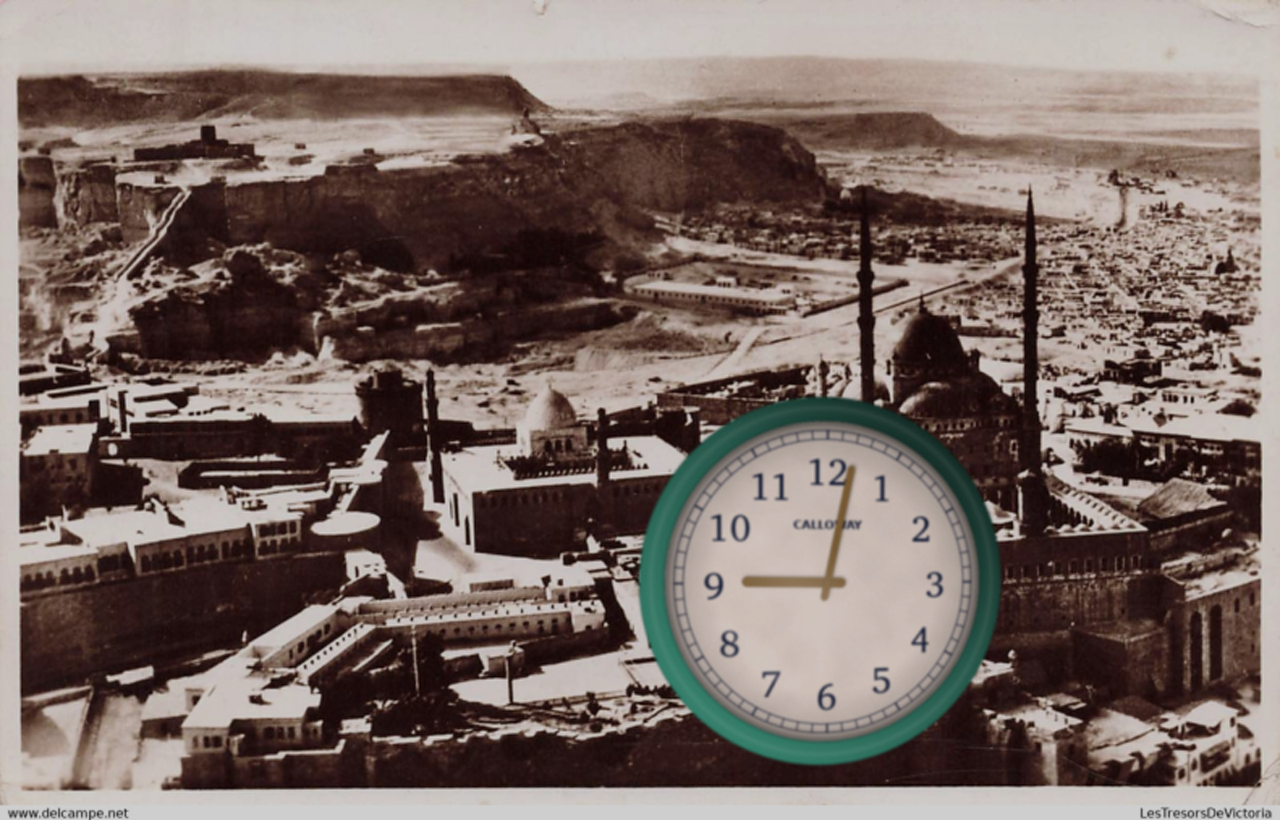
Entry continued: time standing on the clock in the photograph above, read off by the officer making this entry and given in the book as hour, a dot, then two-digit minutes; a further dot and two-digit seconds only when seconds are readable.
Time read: 9.02
